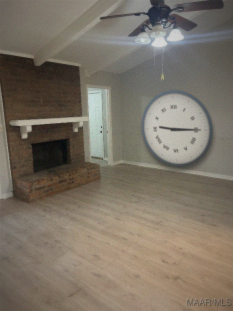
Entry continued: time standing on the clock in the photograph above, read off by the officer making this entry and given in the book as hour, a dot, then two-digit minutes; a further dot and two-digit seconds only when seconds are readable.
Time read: 9.15
